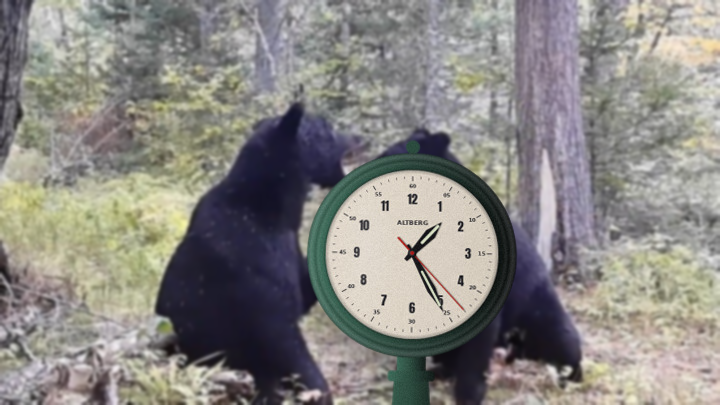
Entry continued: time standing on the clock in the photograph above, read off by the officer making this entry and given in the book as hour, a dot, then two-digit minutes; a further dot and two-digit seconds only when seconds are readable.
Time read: 1.25.23
